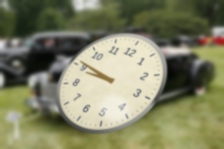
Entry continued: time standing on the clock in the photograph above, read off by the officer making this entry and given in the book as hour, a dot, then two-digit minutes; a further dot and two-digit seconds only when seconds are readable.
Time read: 8.46
